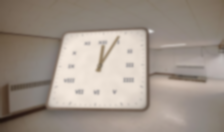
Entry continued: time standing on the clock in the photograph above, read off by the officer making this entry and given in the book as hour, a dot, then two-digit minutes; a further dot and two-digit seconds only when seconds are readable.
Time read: 12.04
